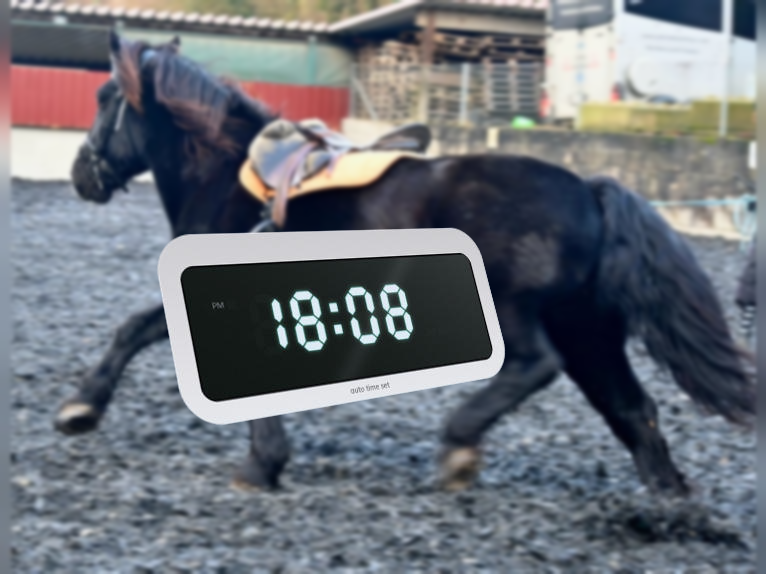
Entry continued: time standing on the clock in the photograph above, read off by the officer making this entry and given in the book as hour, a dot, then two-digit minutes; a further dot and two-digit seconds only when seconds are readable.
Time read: 18.08
